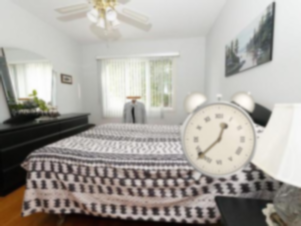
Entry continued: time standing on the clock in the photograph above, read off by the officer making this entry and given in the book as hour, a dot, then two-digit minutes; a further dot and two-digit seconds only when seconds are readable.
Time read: 12.38
